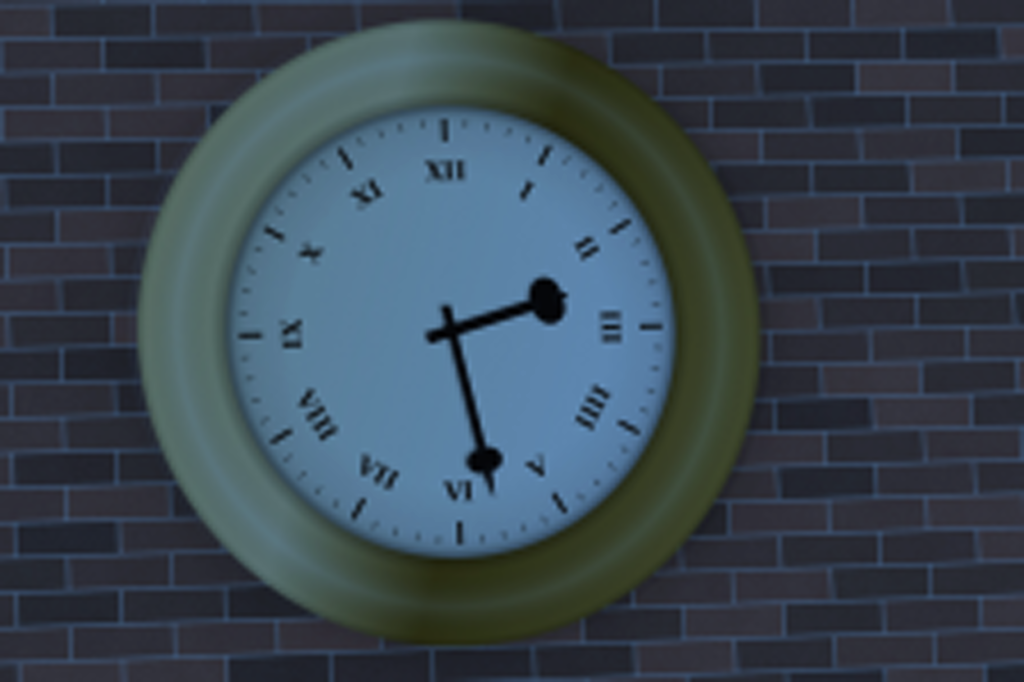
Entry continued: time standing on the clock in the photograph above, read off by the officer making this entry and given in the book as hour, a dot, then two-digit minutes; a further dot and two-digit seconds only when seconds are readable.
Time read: 2.28
